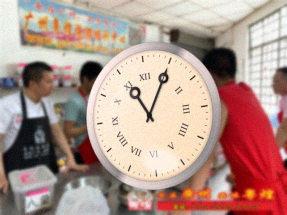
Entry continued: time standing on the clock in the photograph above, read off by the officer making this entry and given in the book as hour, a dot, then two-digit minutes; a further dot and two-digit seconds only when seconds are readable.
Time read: 11.05
